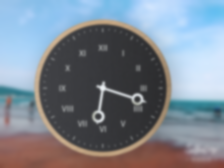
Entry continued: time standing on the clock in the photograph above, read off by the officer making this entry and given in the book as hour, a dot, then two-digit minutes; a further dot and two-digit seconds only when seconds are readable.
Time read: 6.18
